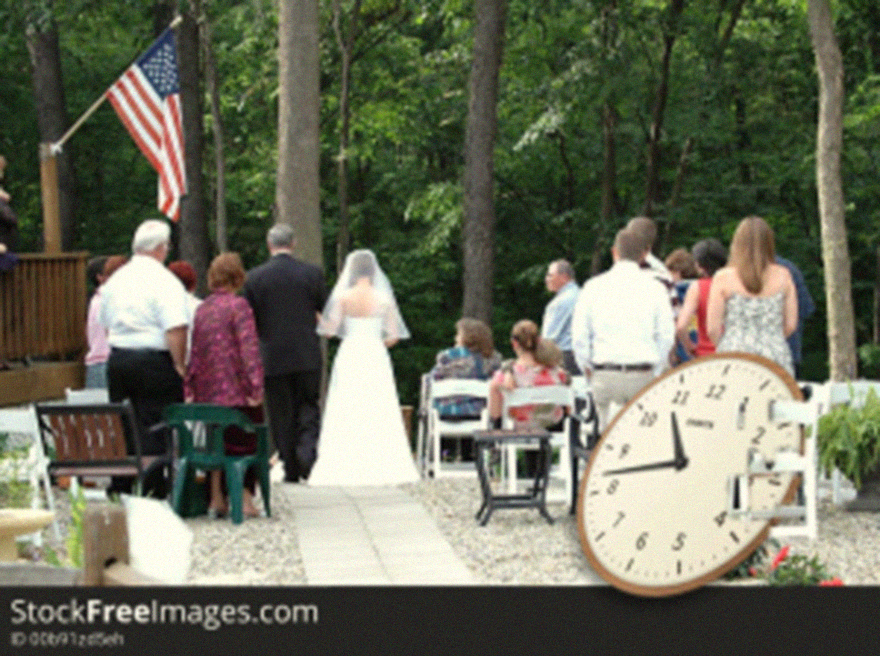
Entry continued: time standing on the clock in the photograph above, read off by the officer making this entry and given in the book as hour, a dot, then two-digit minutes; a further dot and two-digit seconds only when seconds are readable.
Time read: 10.42
